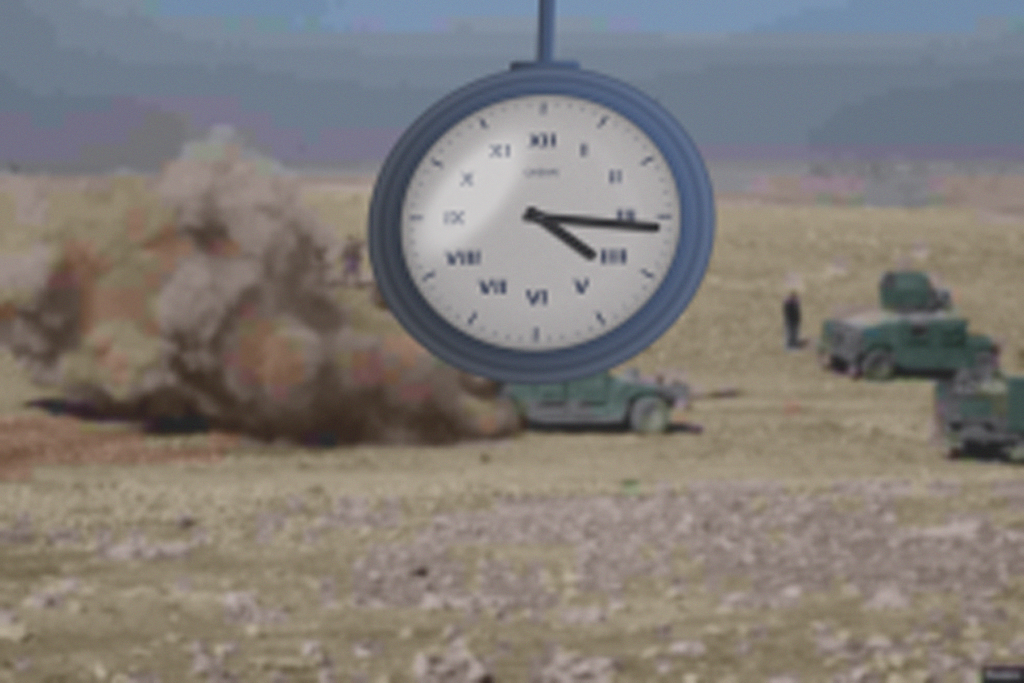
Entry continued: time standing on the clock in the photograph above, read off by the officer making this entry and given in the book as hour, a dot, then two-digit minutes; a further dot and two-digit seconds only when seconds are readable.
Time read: 4.16
